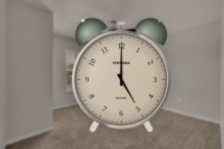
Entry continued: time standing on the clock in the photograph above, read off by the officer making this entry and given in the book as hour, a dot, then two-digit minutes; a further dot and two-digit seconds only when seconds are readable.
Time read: 5.00
